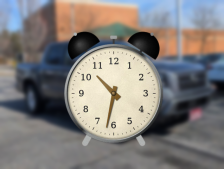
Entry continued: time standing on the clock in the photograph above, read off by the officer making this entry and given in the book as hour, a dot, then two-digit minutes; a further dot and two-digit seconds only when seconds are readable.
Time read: 10.32
